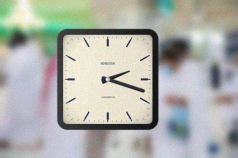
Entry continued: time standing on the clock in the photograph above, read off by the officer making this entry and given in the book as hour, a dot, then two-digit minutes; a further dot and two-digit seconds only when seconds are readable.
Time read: 2.18
